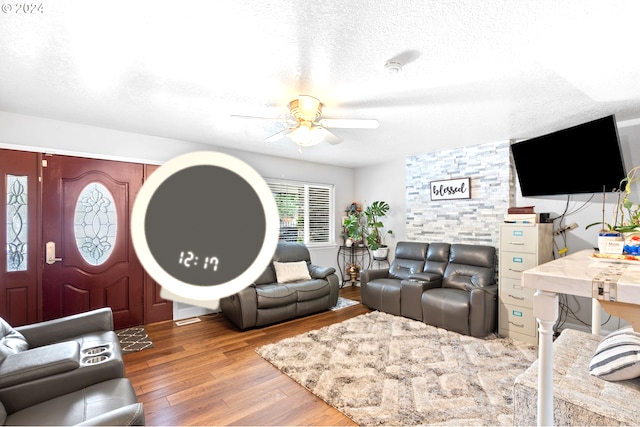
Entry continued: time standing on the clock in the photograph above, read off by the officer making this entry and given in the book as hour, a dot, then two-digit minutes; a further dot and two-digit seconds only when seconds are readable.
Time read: 12.17
